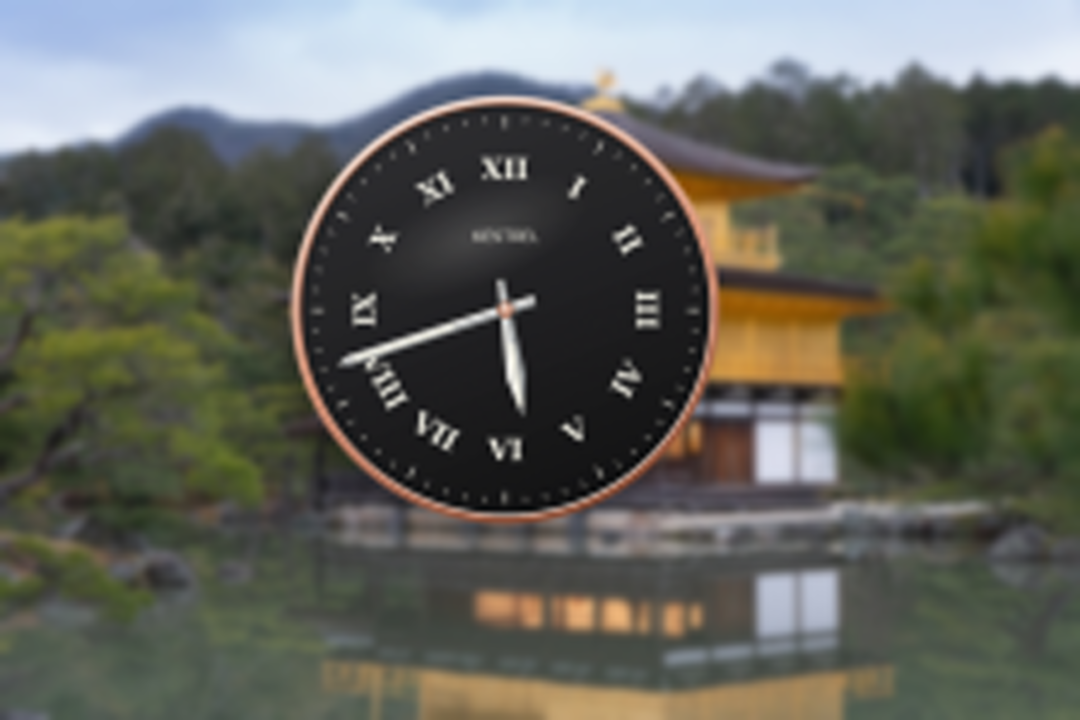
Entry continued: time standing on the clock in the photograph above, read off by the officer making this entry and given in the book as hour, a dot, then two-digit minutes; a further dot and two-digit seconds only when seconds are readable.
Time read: 5.42
